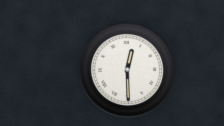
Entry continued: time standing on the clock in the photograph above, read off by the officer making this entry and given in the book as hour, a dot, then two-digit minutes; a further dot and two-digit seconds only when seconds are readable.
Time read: 12.30
